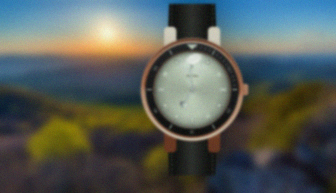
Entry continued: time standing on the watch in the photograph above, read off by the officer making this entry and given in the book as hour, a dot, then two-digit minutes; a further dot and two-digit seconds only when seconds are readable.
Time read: 6.59
